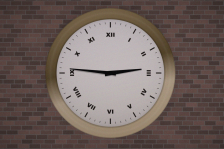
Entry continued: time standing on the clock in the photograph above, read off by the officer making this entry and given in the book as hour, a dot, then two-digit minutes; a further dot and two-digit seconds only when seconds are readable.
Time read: 2.46
